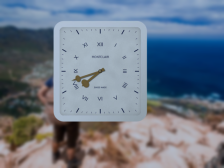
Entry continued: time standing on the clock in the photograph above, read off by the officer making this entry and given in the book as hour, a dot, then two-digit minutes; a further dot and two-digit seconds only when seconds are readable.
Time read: 7.42
